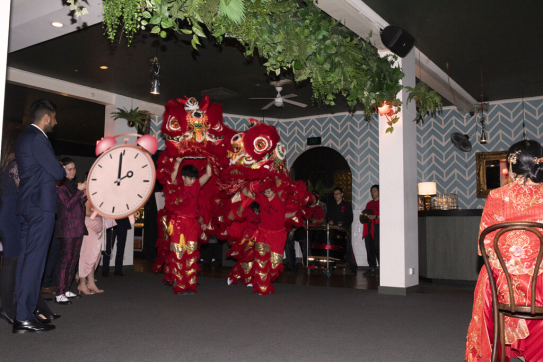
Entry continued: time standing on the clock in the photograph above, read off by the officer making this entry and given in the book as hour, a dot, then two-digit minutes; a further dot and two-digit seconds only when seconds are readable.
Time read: 1.59
